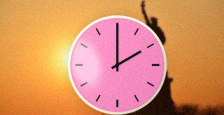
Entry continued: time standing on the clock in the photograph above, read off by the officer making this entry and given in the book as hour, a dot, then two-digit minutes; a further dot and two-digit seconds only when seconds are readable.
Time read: 2.00
